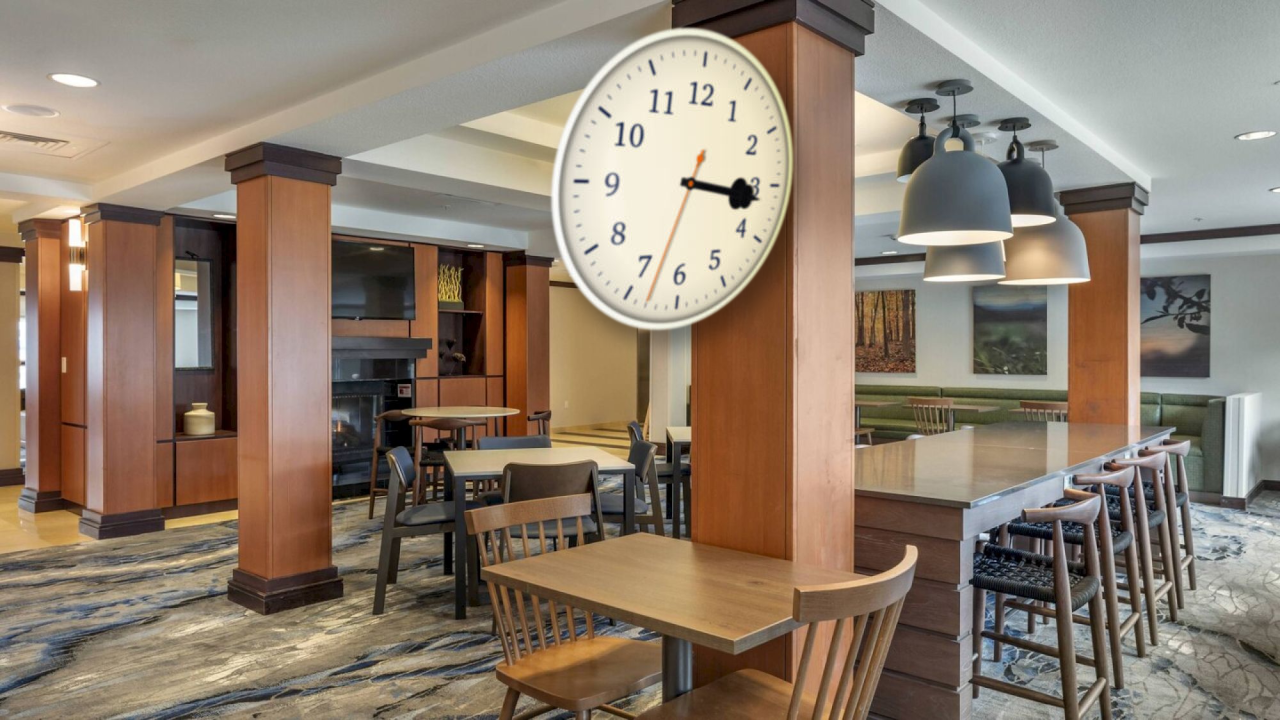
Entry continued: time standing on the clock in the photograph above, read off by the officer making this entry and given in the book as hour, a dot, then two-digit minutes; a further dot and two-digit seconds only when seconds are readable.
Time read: 3.16.33
